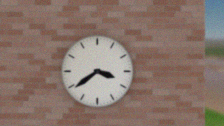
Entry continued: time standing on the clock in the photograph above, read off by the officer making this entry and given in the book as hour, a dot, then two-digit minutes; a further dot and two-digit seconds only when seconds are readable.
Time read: 3.39
